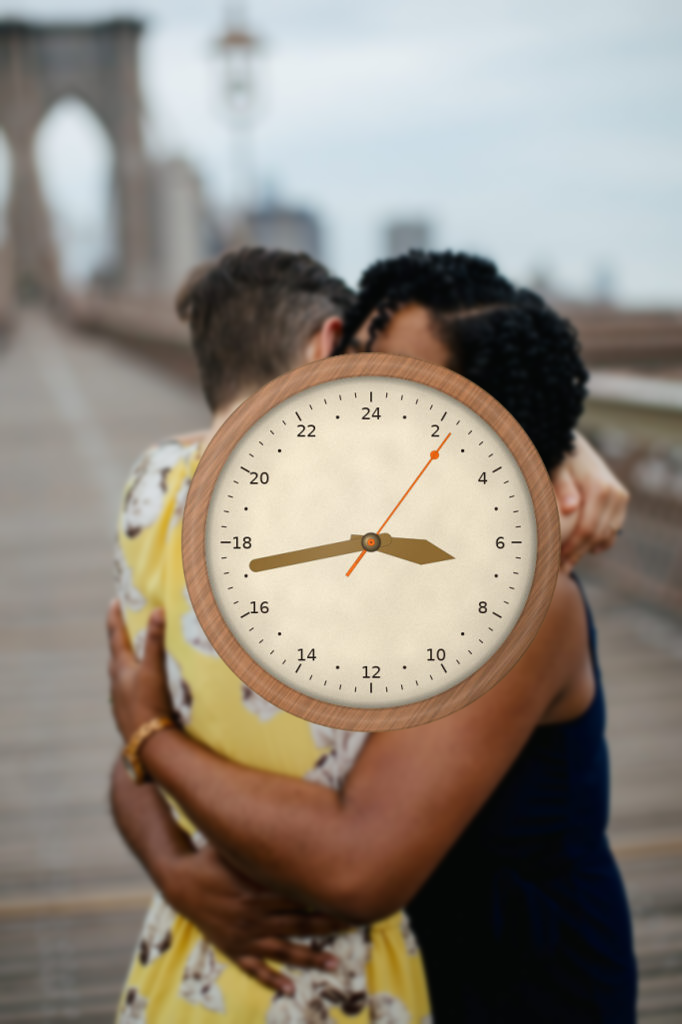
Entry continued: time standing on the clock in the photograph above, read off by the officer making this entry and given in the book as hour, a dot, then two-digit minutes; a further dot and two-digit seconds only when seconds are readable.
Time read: 6.43.06
